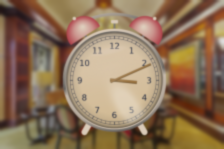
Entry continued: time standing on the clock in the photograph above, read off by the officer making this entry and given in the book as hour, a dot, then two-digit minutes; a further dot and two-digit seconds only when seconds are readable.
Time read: 3.11
